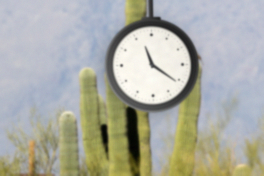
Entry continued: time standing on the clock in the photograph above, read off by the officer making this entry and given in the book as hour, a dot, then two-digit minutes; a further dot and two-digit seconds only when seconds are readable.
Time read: 11.21
